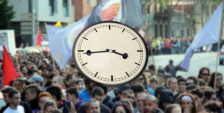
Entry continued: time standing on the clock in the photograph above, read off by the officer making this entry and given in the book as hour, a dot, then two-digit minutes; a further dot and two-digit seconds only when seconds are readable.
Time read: 3.44
